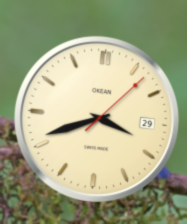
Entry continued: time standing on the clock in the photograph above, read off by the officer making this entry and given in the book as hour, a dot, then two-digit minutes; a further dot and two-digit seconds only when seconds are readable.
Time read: 3.41.07
